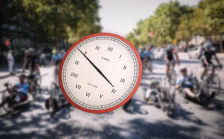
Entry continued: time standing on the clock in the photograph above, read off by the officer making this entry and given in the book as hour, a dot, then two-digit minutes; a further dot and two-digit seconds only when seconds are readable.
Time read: 3.49
